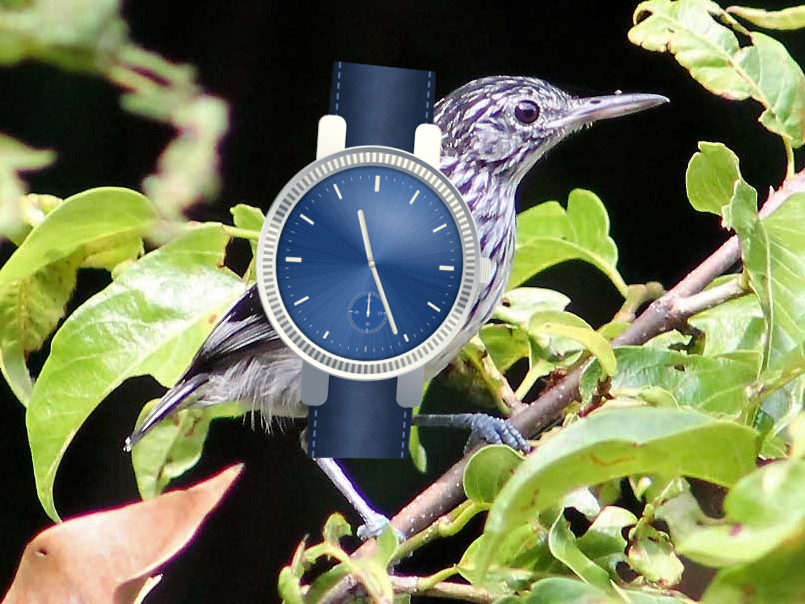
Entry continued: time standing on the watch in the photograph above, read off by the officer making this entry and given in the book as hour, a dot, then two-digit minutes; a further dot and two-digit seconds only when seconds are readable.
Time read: 11.26
